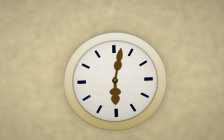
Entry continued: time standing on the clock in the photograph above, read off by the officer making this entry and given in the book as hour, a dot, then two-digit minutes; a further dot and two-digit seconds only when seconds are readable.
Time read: 6.02
